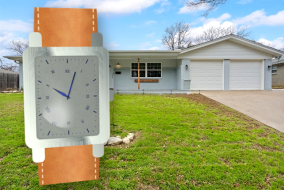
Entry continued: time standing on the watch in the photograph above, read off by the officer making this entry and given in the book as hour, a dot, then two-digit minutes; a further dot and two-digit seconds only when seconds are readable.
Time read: 10.03
